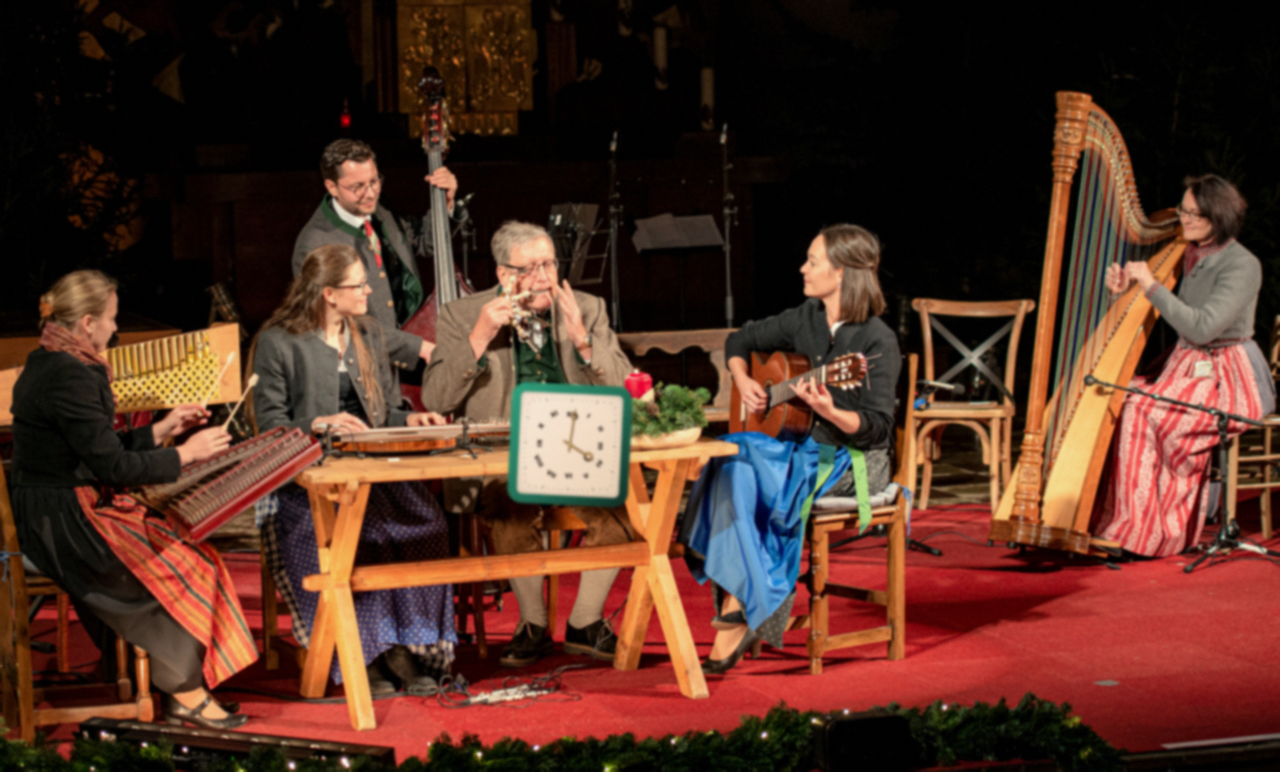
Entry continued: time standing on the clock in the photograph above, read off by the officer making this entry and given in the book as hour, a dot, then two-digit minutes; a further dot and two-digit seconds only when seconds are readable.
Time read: 4.01
